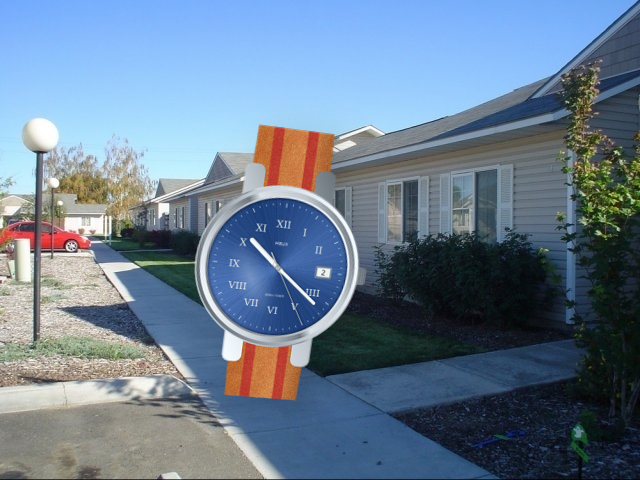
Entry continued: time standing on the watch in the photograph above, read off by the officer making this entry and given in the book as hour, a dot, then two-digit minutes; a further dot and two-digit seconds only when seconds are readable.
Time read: 10.21.25
